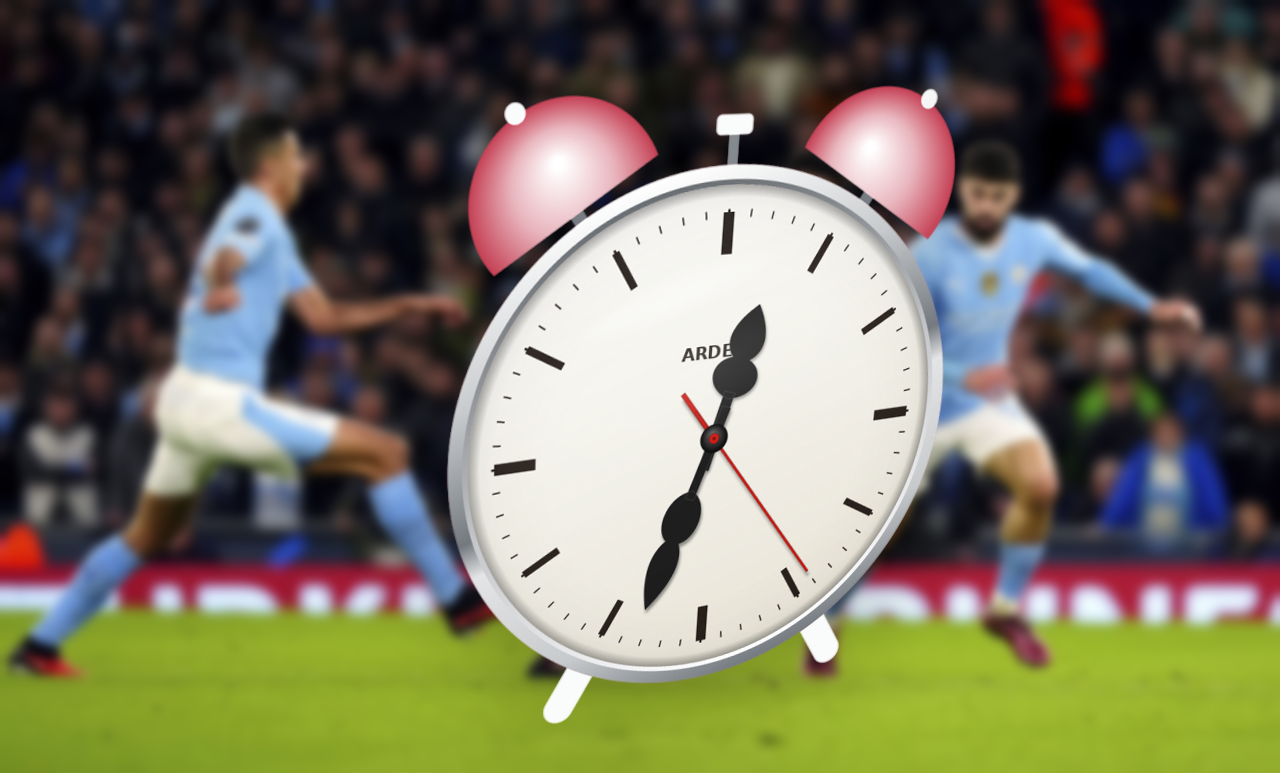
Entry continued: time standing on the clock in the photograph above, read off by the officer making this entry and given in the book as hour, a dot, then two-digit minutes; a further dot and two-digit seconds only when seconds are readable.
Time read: 12.33.24
